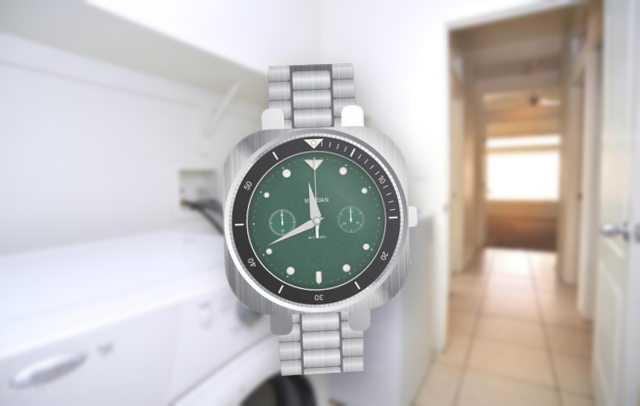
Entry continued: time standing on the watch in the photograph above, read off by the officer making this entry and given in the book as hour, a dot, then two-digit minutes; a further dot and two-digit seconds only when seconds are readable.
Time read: 11.41
